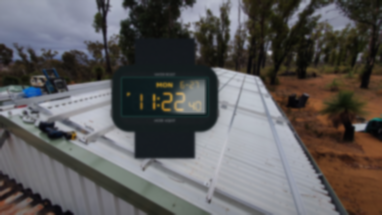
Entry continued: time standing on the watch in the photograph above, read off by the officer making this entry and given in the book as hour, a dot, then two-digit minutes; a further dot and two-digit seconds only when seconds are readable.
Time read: 11.22
